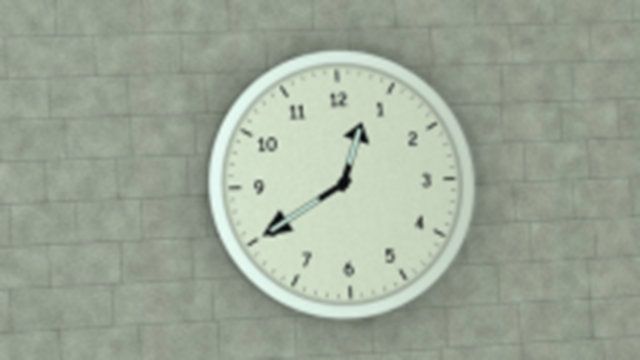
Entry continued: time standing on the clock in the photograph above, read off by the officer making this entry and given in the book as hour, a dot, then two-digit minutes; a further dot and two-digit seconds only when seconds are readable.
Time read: 12.40
